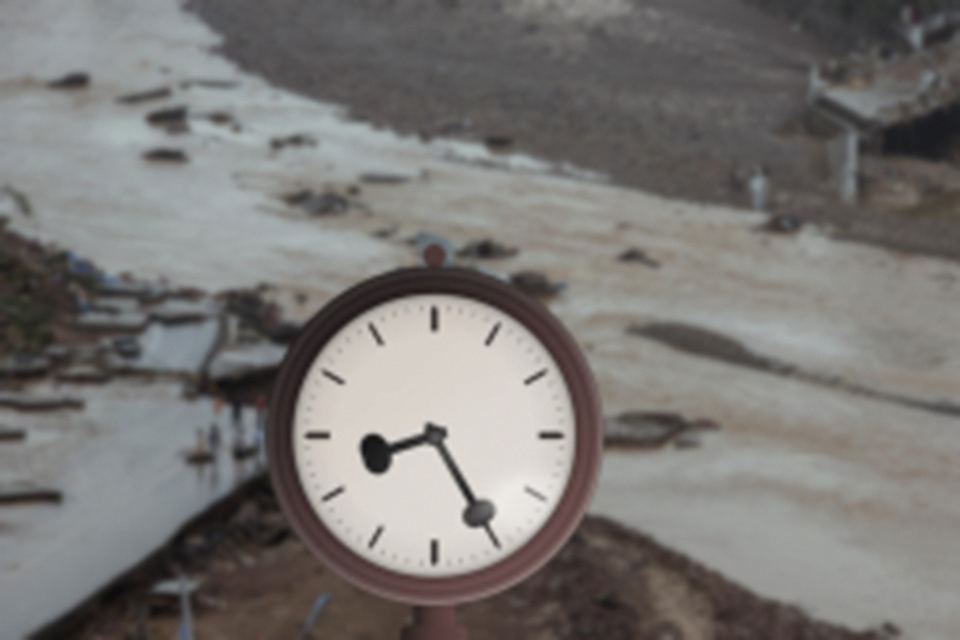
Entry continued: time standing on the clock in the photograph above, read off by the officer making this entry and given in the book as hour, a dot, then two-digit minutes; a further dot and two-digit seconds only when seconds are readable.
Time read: 8.25
